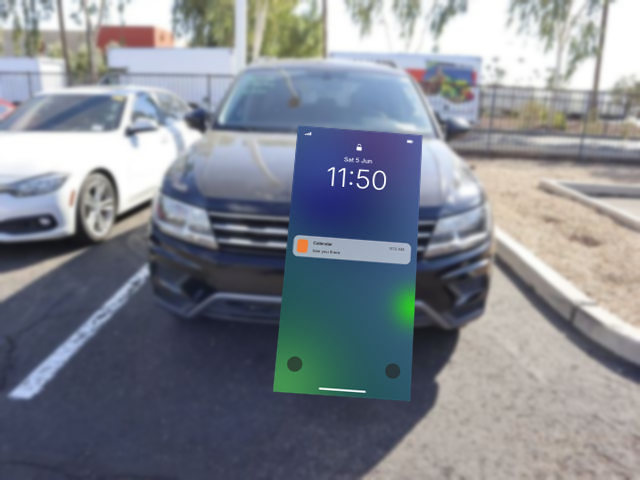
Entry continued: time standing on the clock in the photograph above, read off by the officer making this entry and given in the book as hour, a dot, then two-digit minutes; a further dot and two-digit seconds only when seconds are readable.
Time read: 11.50
